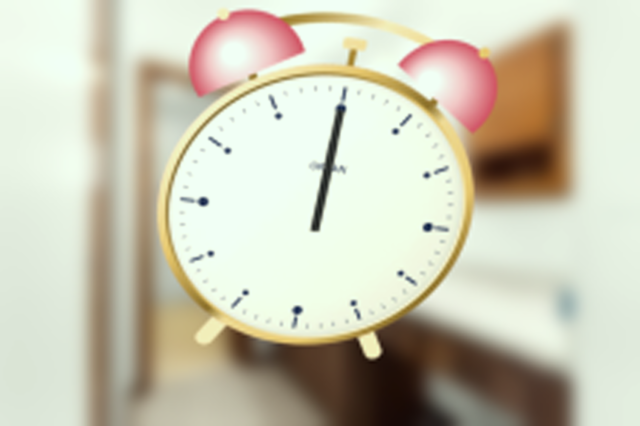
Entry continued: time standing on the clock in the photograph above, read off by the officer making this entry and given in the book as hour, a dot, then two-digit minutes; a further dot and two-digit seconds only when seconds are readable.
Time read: 12.00
